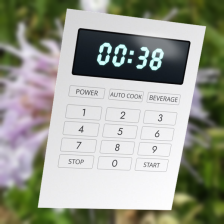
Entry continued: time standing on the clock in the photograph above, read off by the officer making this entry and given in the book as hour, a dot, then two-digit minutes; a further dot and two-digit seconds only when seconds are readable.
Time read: 0.38
